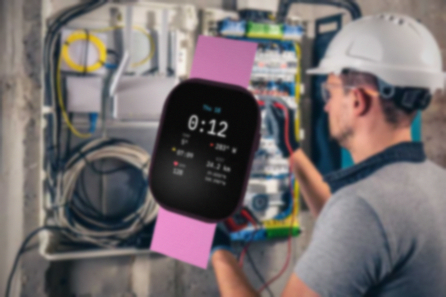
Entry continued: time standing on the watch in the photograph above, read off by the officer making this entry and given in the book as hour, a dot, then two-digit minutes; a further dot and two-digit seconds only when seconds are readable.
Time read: 0.12
